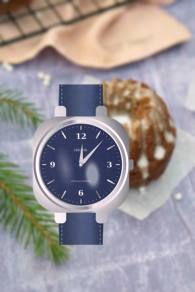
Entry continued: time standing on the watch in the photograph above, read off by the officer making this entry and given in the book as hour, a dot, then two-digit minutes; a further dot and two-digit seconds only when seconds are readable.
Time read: 12.07
